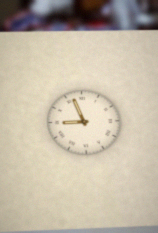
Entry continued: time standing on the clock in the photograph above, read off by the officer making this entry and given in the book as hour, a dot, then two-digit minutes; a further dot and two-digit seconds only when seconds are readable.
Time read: 8.57
